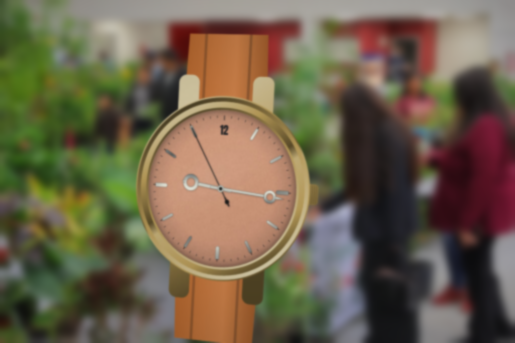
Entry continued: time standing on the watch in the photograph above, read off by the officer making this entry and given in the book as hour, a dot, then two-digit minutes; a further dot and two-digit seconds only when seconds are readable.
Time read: 9.15.55
